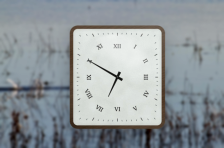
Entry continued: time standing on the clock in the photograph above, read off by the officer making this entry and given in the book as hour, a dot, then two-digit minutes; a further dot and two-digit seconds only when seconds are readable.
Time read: 6.50
